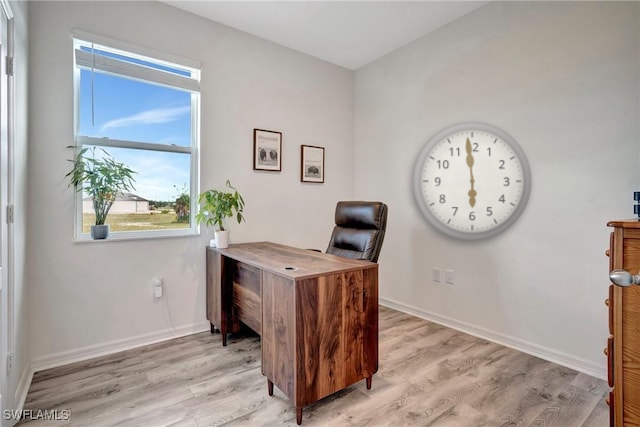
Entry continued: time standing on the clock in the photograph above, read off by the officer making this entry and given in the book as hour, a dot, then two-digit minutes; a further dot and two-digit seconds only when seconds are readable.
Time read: 5.59
